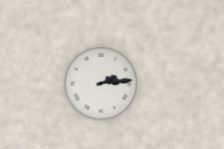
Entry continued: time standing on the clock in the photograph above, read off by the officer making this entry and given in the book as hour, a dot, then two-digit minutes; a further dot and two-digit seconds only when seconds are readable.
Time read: 2.14
